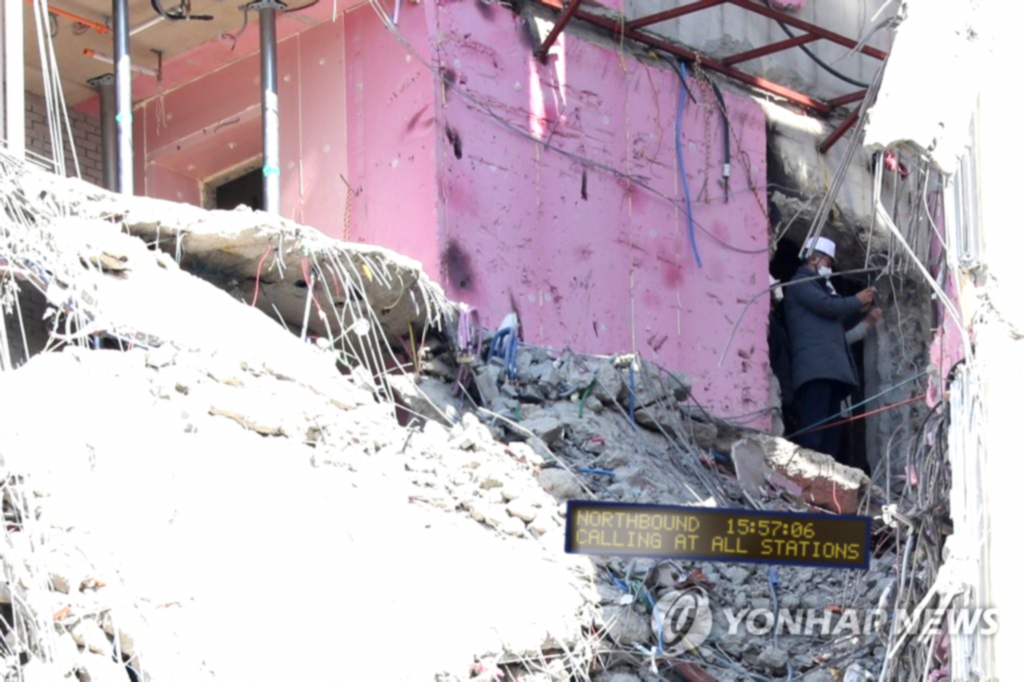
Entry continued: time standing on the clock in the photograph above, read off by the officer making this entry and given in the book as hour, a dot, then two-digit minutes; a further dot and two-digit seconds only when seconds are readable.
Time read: 15.57.06
